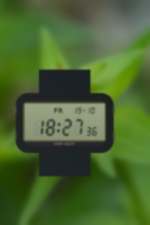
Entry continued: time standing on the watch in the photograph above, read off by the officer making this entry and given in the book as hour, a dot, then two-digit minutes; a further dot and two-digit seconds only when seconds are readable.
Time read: 18.27
